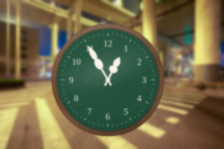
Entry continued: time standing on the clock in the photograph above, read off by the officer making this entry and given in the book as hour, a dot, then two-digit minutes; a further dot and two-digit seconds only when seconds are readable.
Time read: 12.55
